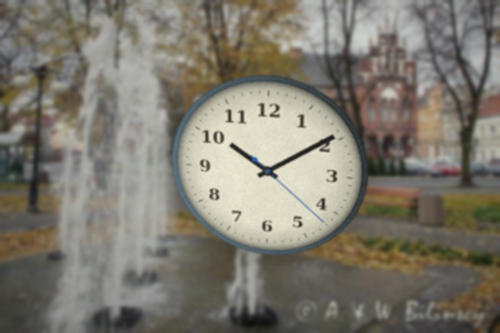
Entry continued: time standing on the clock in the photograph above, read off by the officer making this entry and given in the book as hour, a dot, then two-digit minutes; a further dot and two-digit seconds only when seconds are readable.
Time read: 10.09.22
